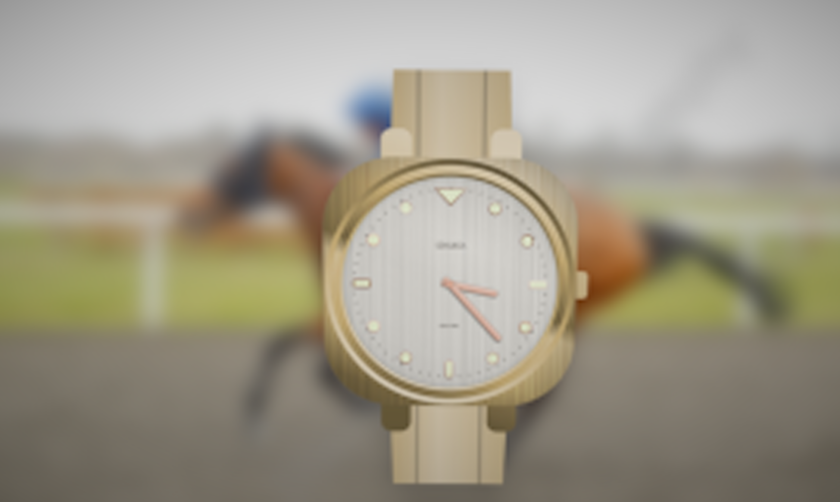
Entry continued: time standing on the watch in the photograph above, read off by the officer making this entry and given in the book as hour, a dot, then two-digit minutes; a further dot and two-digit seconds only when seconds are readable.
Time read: 3.23
